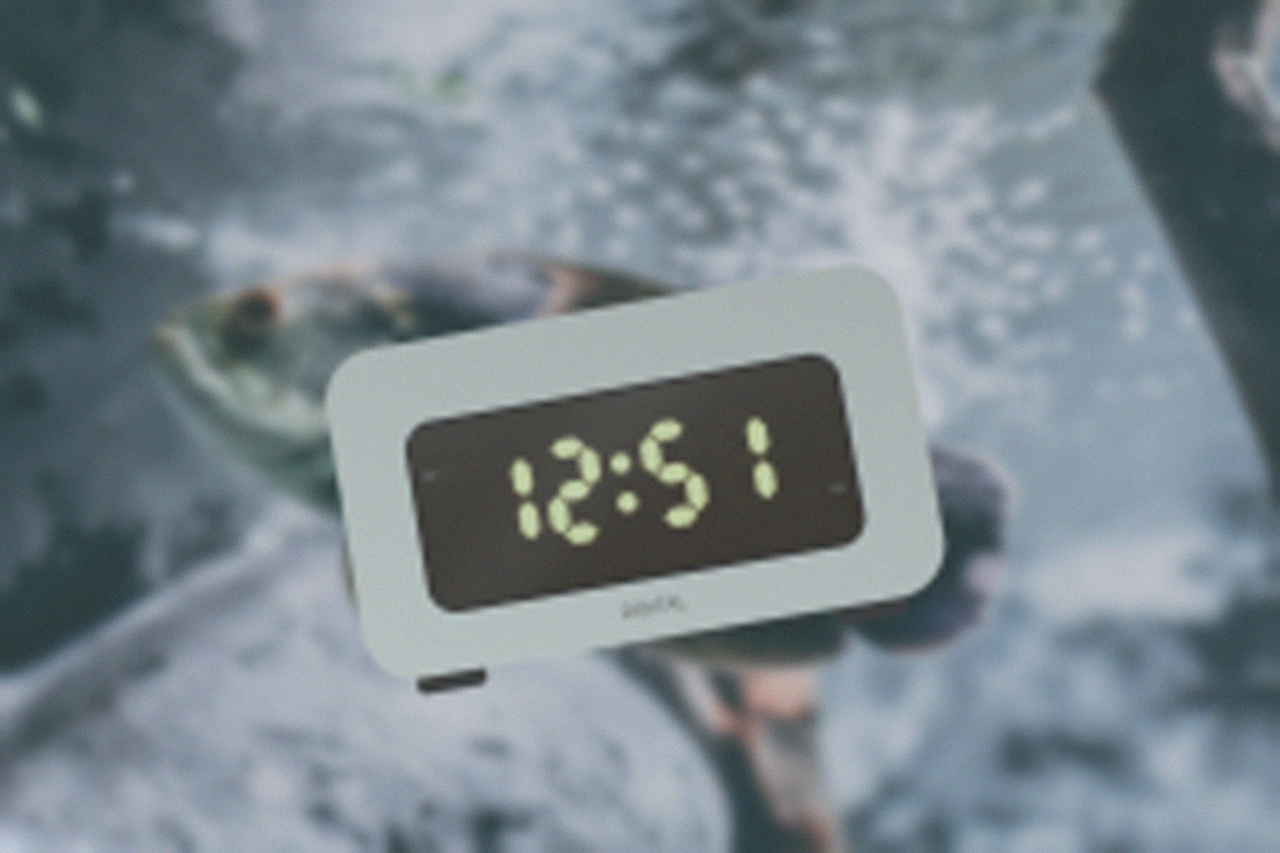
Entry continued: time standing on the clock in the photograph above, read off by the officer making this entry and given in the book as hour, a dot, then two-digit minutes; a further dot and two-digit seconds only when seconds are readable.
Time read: 12.51
